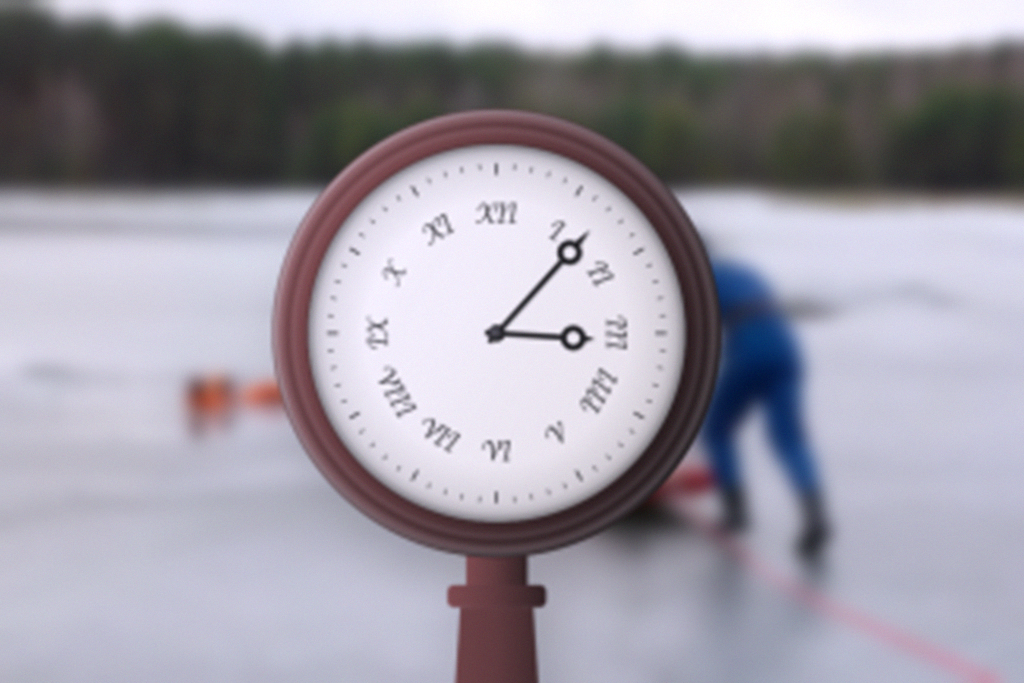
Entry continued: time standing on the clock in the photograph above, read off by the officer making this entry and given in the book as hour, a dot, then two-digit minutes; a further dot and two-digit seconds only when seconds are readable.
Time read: 3.07
